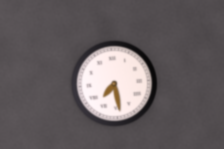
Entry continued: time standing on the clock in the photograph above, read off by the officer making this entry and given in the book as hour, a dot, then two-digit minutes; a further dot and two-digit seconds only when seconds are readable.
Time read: 7.29
